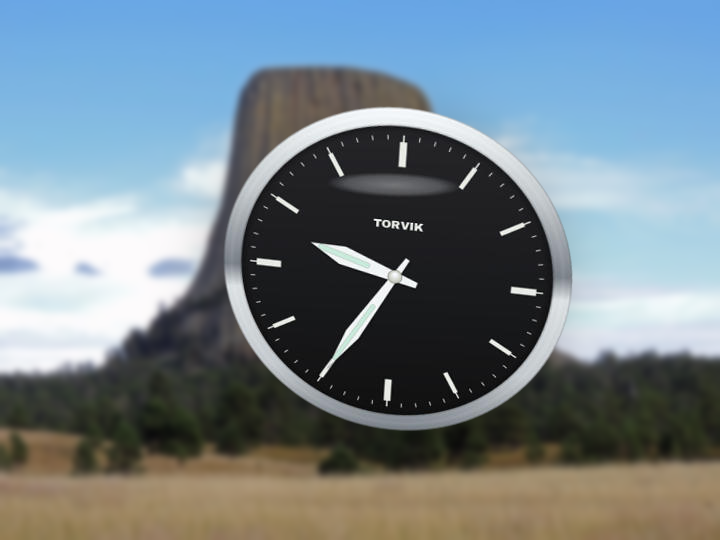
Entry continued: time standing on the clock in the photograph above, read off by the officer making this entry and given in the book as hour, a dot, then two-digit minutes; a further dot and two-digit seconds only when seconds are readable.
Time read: 9.35
